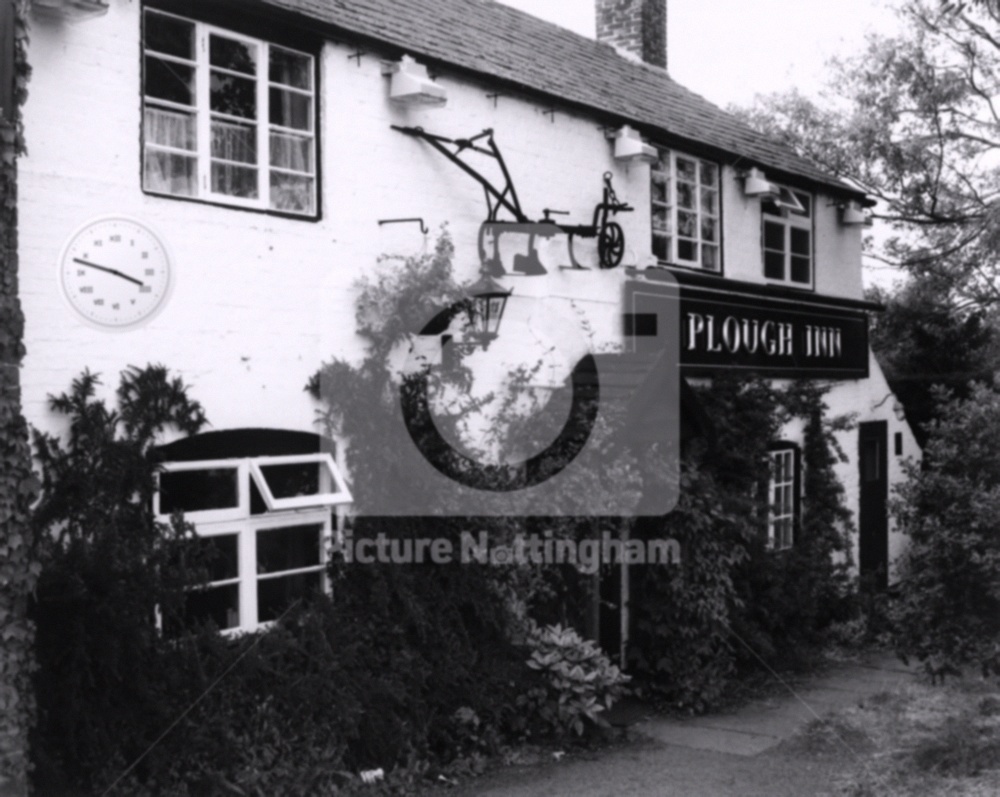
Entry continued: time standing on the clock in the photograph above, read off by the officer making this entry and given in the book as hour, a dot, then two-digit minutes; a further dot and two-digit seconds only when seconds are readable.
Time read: 3.48
